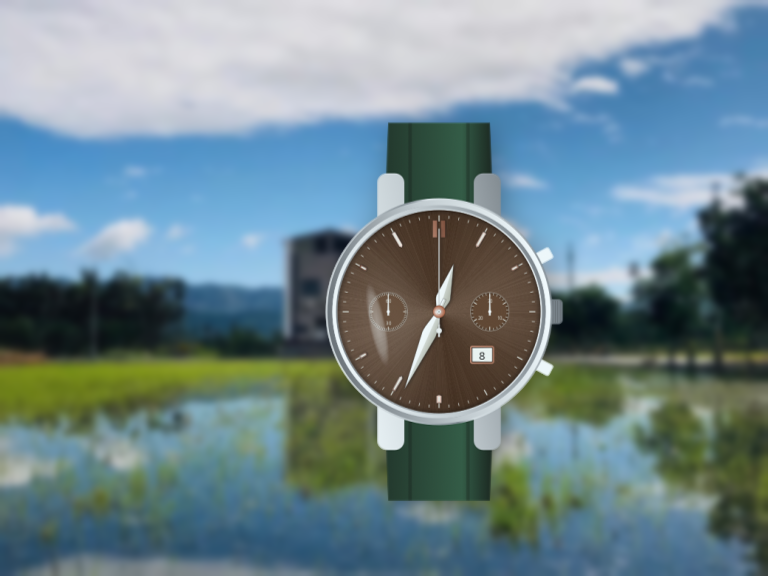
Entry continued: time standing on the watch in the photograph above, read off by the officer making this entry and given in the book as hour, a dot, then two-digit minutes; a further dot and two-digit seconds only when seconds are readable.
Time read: 12.34
